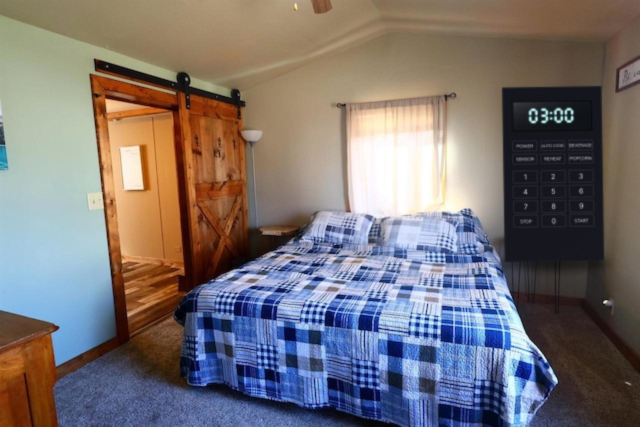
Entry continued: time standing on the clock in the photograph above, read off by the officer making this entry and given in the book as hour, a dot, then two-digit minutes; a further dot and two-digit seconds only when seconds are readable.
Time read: 3.00
